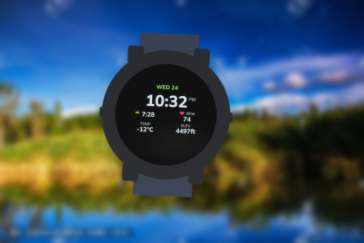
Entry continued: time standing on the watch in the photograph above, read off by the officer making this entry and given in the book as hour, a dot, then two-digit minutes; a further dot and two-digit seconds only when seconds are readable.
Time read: 10.32
